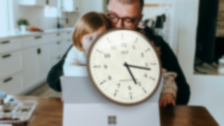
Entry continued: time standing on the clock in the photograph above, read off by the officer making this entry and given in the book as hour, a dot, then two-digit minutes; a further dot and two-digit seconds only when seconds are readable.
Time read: 5.17
